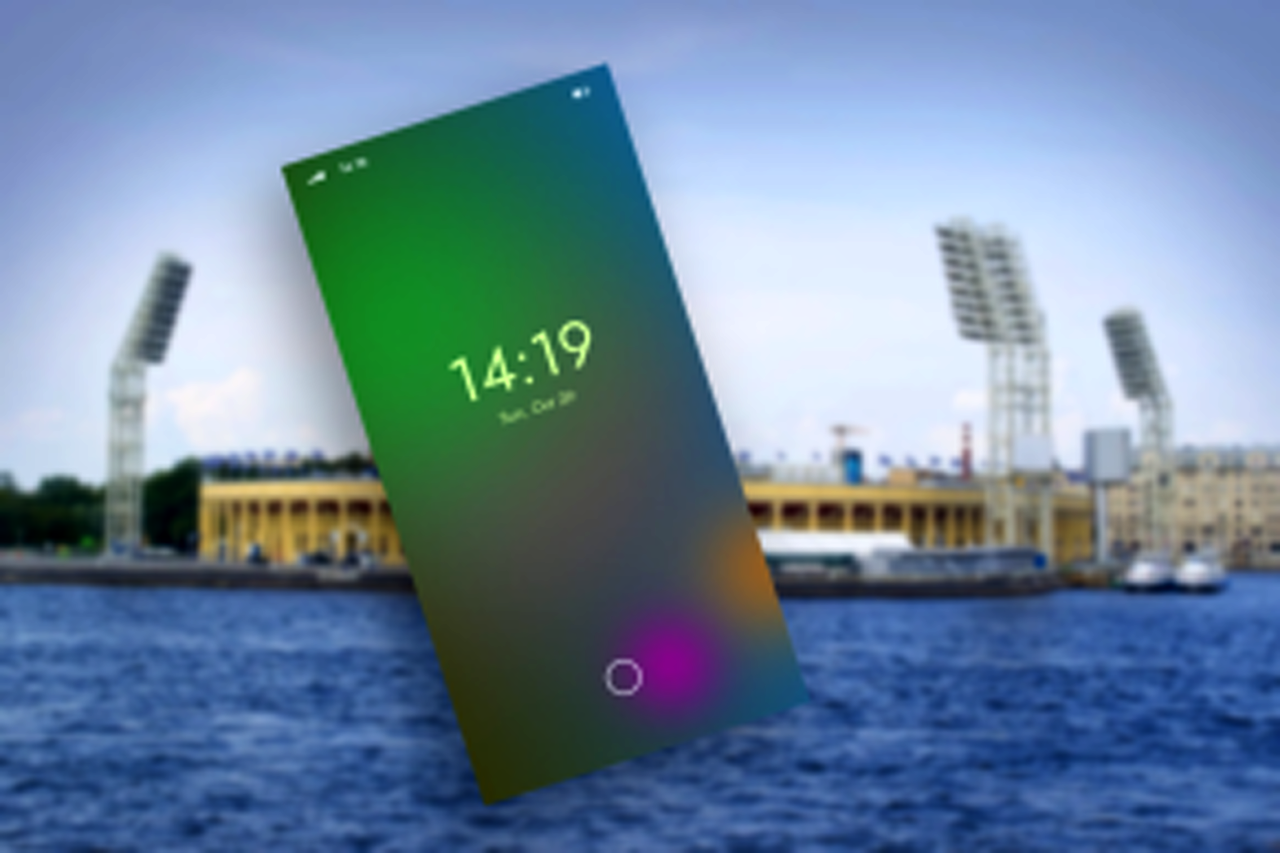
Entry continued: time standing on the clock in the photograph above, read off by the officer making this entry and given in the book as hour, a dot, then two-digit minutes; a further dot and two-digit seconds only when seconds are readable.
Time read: 14.19
